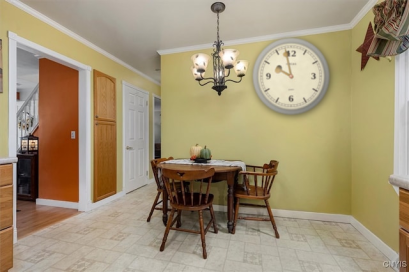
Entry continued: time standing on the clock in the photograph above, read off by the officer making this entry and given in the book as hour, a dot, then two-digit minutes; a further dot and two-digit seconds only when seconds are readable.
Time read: 9.58
